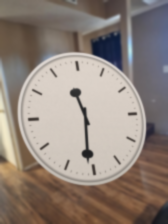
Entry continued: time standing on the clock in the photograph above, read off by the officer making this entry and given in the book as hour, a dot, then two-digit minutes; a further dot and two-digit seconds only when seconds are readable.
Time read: 11.31
